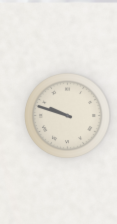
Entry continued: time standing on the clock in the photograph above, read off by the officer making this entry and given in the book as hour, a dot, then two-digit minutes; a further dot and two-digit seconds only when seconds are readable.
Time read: 9.48
